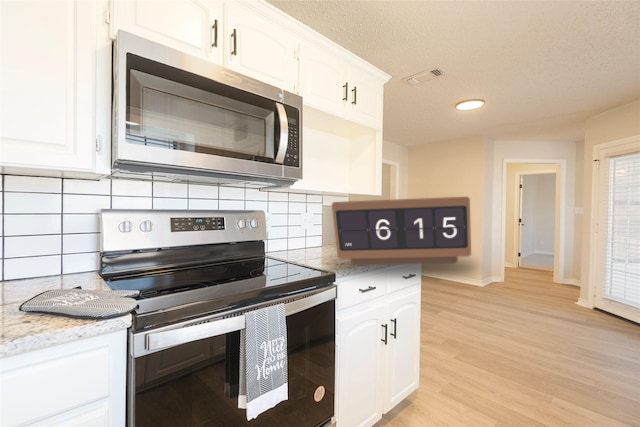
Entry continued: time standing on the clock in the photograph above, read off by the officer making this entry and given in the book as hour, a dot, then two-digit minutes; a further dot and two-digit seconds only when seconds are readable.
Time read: 6.15
